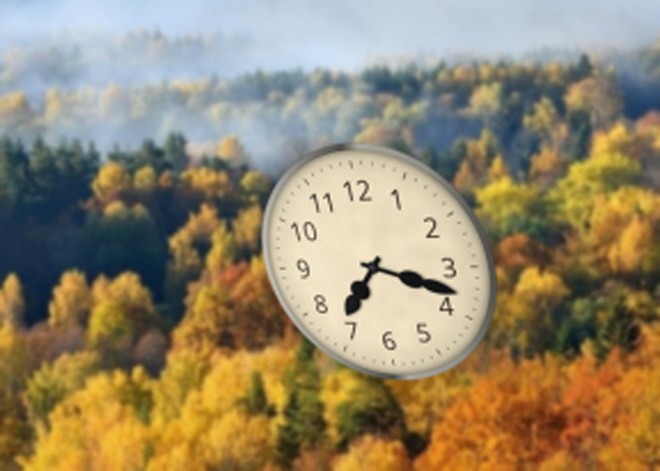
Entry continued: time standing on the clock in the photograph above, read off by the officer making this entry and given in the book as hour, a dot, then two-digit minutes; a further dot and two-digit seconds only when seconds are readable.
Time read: 7.18
